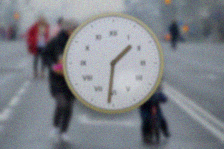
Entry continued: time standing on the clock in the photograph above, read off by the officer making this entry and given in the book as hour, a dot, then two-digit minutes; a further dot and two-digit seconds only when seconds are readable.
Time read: 1.31
